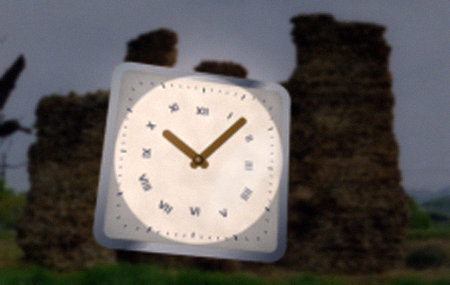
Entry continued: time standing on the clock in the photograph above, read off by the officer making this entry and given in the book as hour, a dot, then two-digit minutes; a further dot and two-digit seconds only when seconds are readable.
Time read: 10.07
